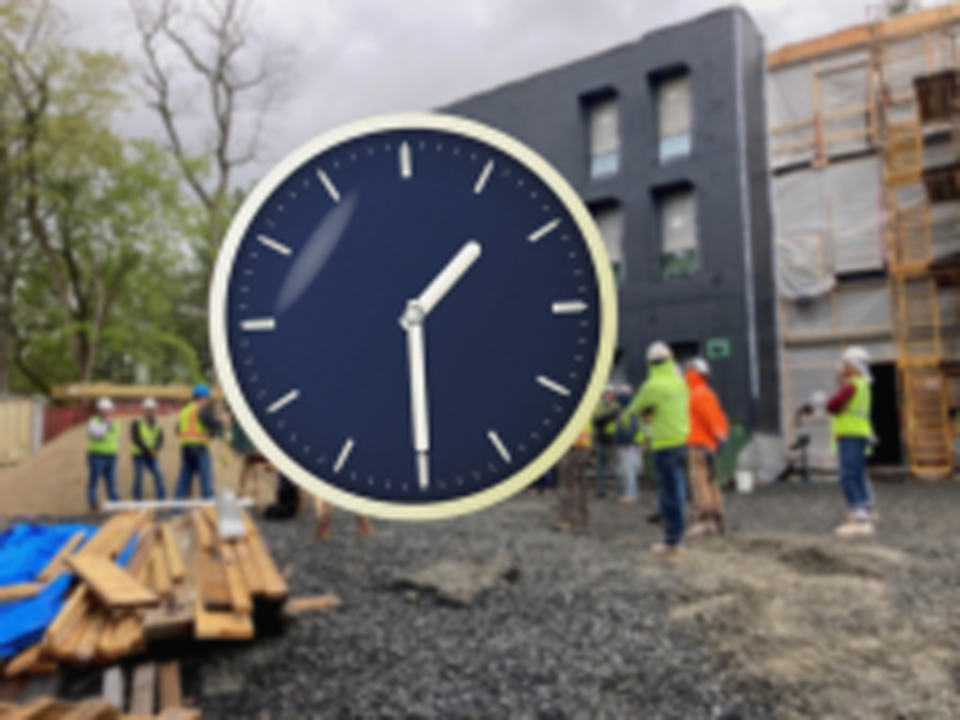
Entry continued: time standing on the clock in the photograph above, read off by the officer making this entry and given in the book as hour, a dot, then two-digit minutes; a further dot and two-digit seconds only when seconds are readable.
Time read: 1.30
